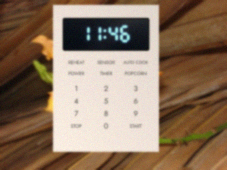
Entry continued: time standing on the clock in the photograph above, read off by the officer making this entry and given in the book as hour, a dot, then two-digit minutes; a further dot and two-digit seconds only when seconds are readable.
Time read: 11.46
